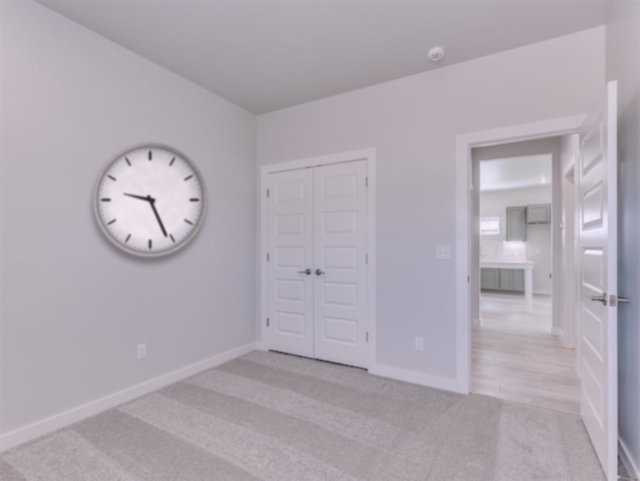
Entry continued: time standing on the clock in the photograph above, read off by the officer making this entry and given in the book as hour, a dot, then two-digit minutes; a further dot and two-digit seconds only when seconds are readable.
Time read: 9.26
